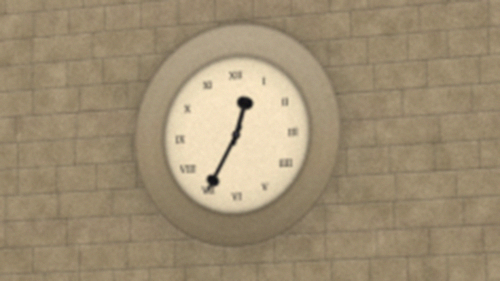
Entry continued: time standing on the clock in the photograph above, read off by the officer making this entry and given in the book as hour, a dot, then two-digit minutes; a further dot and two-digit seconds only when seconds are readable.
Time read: 12.35
